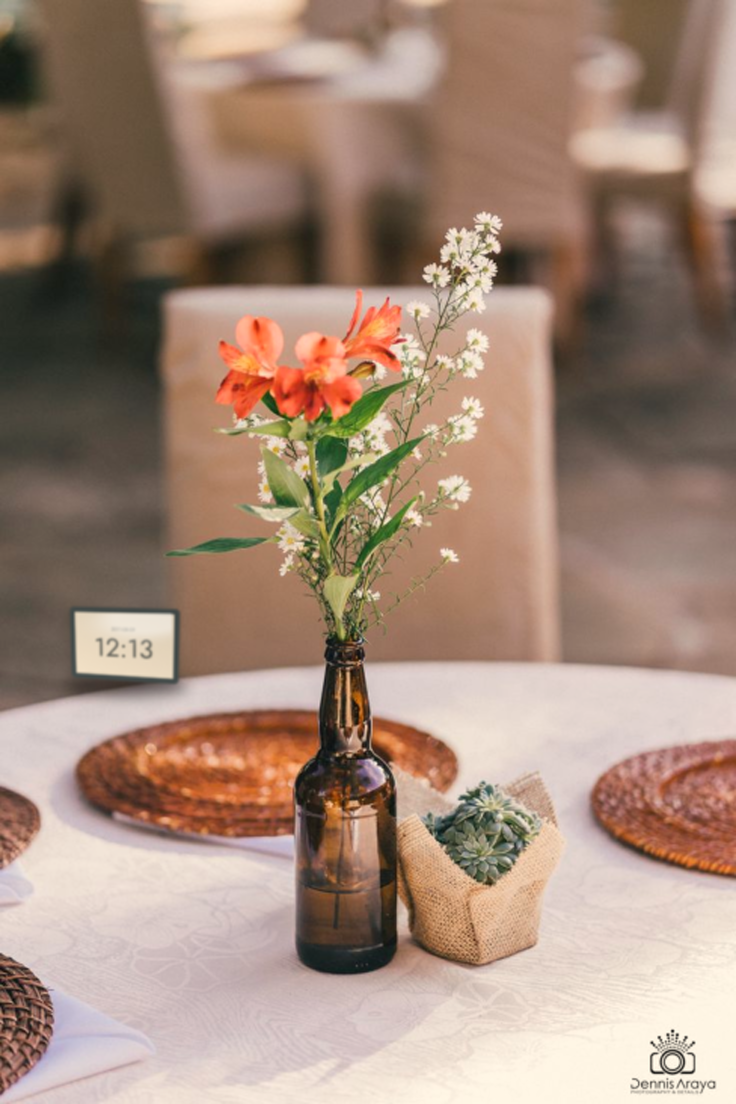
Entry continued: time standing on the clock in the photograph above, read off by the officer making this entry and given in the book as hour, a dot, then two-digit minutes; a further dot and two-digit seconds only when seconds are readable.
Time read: 12.13
